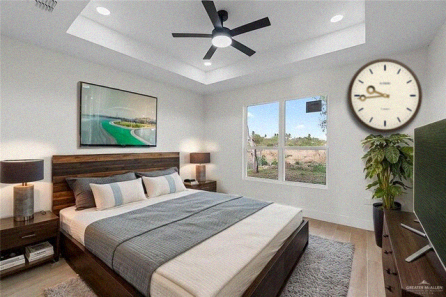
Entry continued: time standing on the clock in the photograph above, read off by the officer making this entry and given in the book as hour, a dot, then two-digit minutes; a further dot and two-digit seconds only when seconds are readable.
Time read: 9.44
